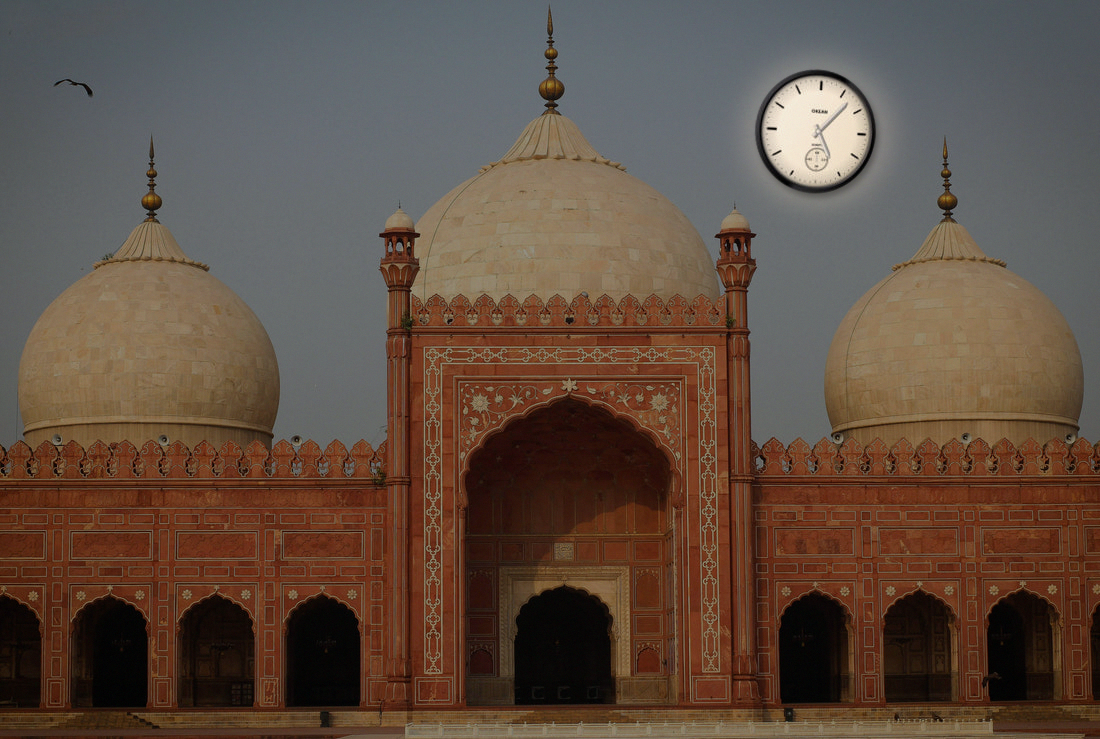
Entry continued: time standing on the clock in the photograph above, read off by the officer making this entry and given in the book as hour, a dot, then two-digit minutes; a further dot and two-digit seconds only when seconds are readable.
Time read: 5.07
